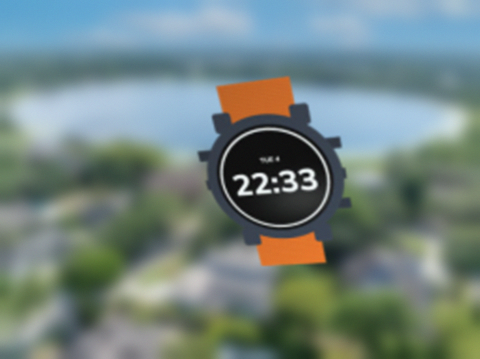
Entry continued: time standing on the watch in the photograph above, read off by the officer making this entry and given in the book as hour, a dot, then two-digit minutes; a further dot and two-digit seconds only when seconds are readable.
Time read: 22.33
